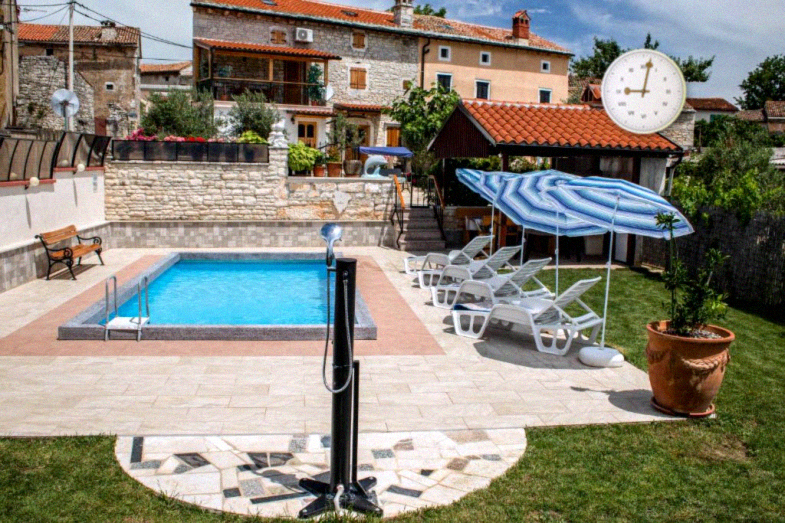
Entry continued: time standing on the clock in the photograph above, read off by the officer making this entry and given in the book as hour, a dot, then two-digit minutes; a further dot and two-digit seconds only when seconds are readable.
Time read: 9.02
